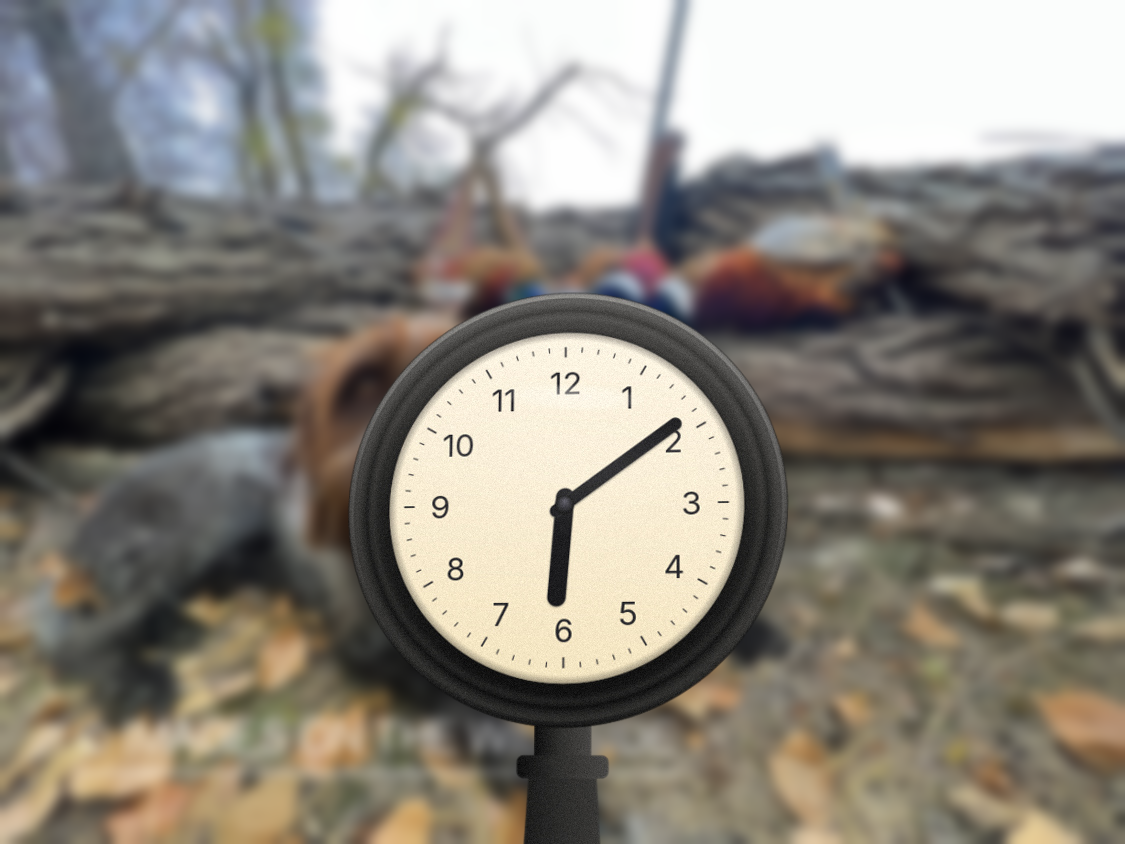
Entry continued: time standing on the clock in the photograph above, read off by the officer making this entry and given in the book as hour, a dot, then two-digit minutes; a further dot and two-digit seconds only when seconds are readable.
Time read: 6.09
